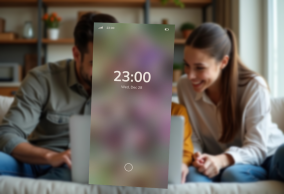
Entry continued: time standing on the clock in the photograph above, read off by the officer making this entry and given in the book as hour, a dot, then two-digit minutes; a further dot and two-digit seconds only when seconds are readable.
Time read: 23.00
